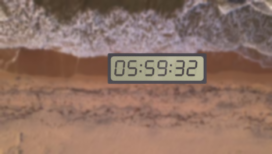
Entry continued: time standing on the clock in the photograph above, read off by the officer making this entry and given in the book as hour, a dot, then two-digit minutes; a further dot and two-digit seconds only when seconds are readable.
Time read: 5.59.32
